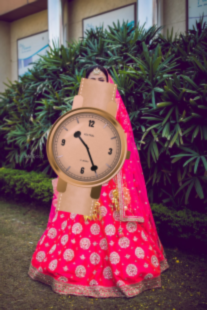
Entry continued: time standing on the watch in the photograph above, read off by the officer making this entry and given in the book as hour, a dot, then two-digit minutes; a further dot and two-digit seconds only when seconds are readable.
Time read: 10.25
